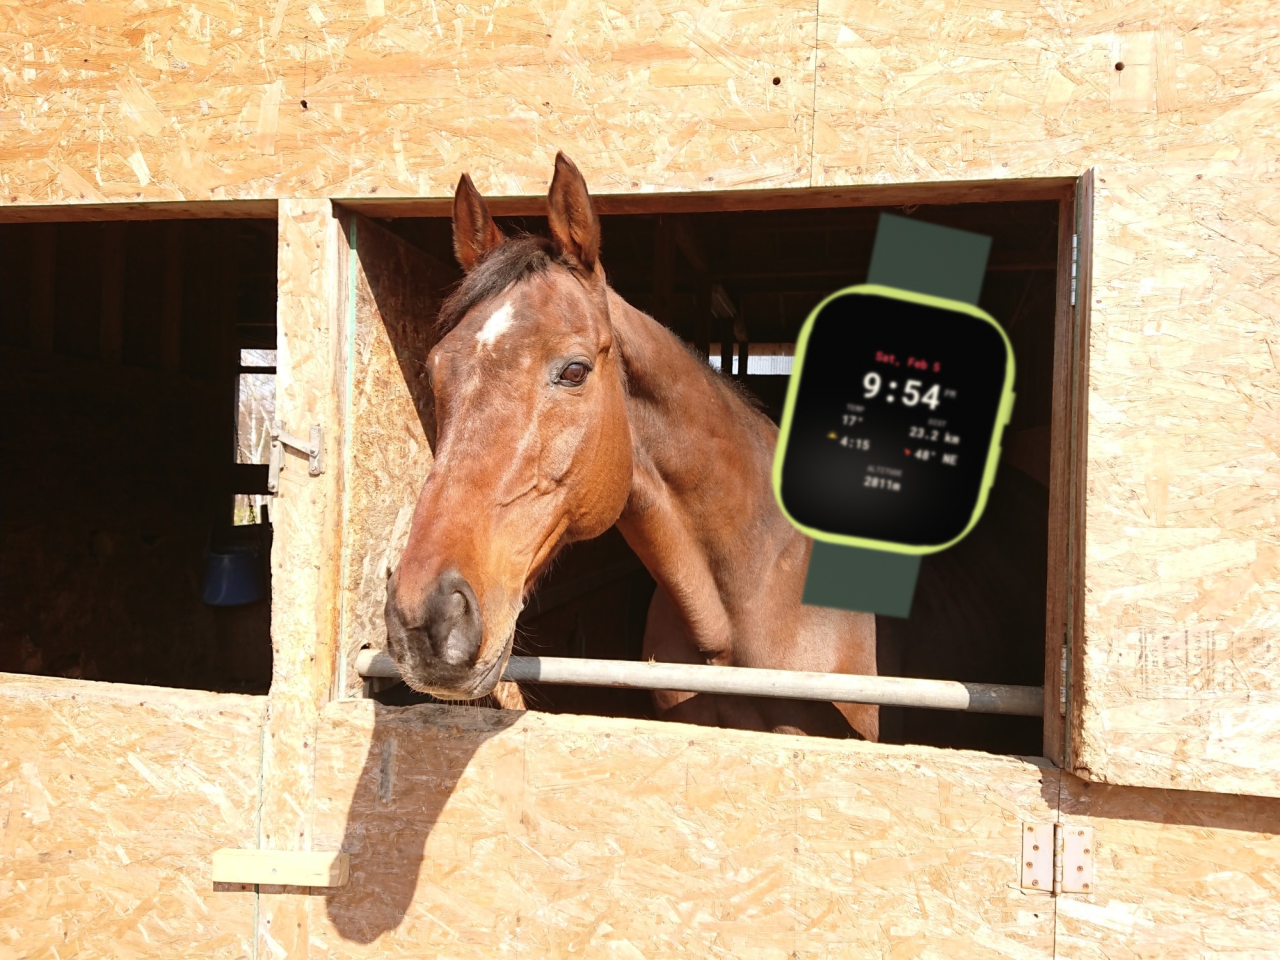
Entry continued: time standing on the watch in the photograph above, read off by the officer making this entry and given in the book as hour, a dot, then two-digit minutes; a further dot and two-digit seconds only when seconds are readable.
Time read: 9.54
